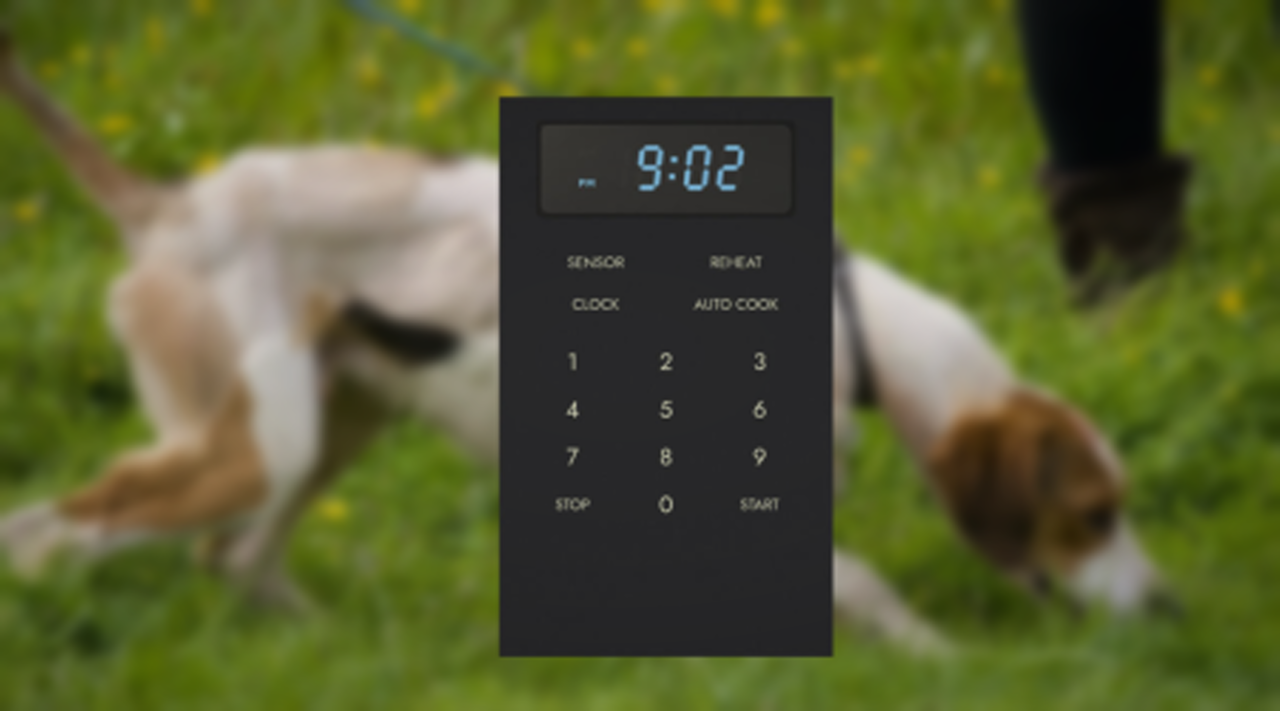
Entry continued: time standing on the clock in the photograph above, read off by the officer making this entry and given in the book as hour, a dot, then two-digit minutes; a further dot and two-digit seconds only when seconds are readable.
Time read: 9.02
